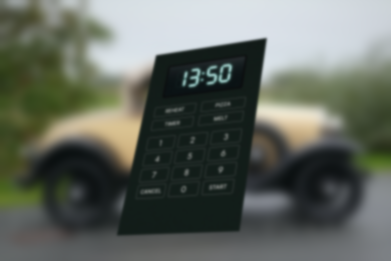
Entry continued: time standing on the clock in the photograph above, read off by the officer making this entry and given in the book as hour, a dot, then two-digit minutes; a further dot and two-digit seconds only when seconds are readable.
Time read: 13.50
